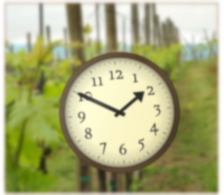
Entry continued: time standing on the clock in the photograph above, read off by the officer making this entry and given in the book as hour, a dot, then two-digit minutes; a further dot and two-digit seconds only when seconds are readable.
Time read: 1.50
